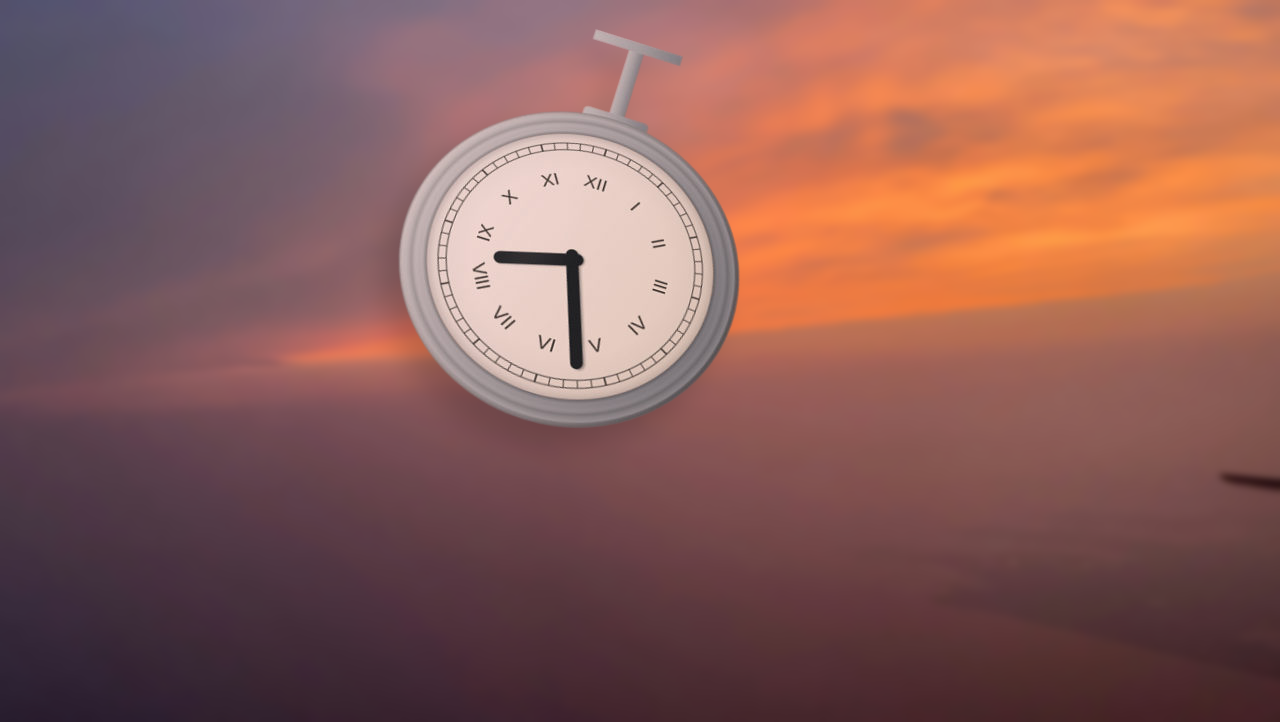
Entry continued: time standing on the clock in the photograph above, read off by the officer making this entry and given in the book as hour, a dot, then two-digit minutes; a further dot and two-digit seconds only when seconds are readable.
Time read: 8.27
